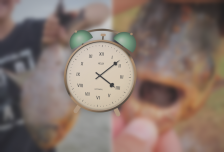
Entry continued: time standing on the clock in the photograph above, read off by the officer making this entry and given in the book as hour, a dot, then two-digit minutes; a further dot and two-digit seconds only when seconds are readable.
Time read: 4.08
